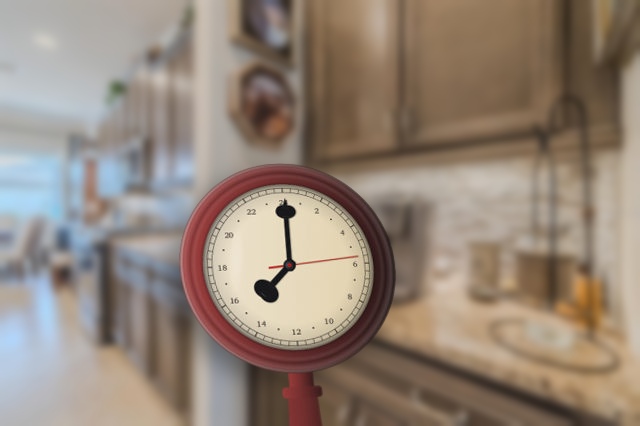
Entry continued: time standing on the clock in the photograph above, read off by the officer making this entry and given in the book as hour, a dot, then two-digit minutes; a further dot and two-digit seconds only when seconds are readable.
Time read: 15.00.14
